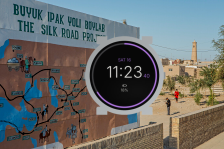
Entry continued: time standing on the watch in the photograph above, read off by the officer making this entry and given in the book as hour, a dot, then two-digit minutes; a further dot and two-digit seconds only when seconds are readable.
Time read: 11.23
